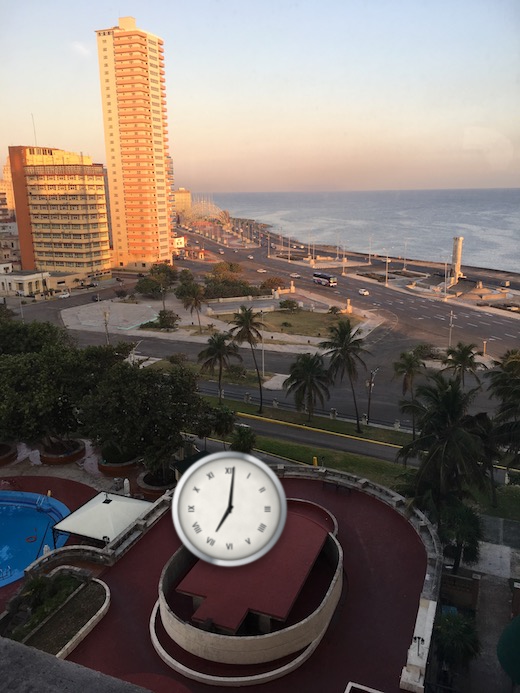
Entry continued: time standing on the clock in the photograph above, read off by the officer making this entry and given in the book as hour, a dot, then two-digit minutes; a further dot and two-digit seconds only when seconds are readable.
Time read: 7.01
